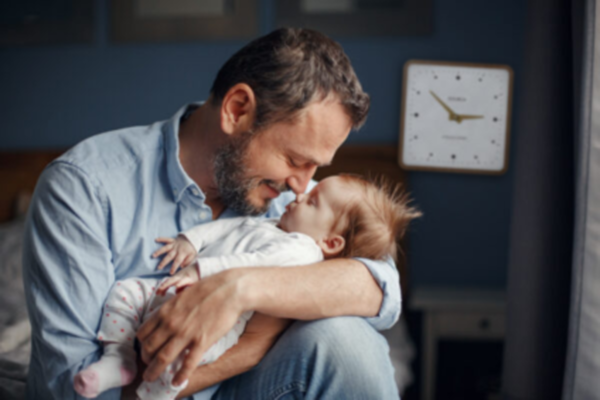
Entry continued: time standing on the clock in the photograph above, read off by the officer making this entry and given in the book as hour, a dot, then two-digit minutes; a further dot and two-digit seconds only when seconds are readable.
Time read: 2.52
